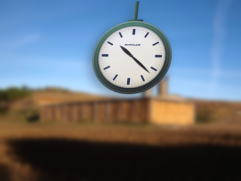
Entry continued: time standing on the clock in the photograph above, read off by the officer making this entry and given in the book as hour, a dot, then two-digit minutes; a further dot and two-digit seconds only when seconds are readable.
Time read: 10.22
